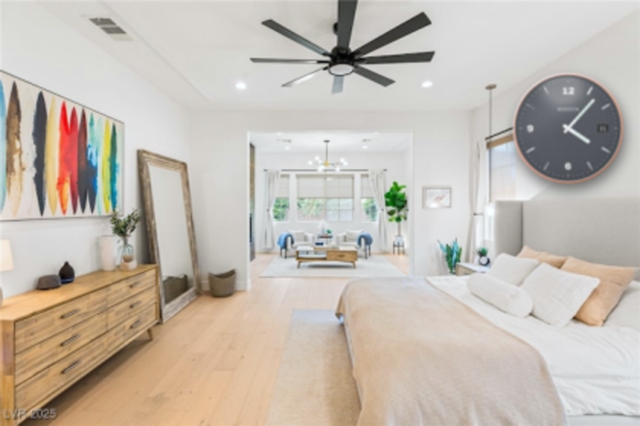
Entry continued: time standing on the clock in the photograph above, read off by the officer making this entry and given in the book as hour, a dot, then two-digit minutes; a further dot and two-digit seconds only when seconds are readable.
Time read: 4.07
